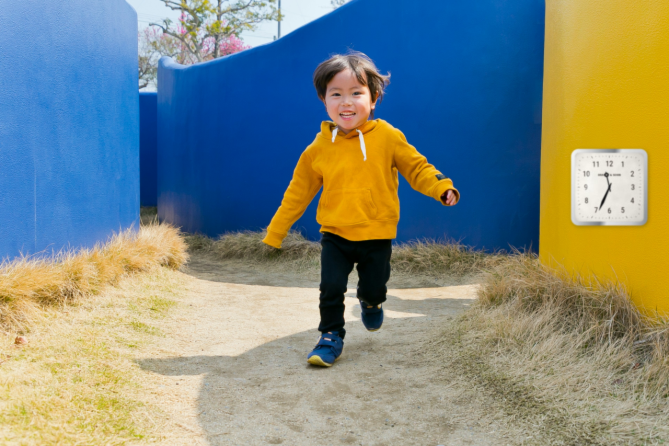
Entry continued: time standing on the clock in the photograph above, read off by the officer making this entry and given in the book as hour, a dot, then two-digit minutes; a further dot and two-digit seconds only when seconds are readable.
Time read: 11.34
